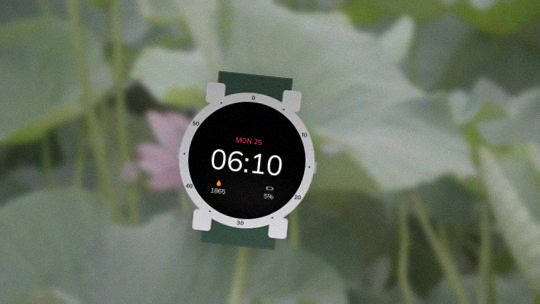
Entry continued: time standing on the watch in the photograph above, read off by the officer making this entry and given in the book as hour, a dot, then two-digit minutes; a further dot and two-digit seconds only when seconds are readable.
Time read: 6.10
